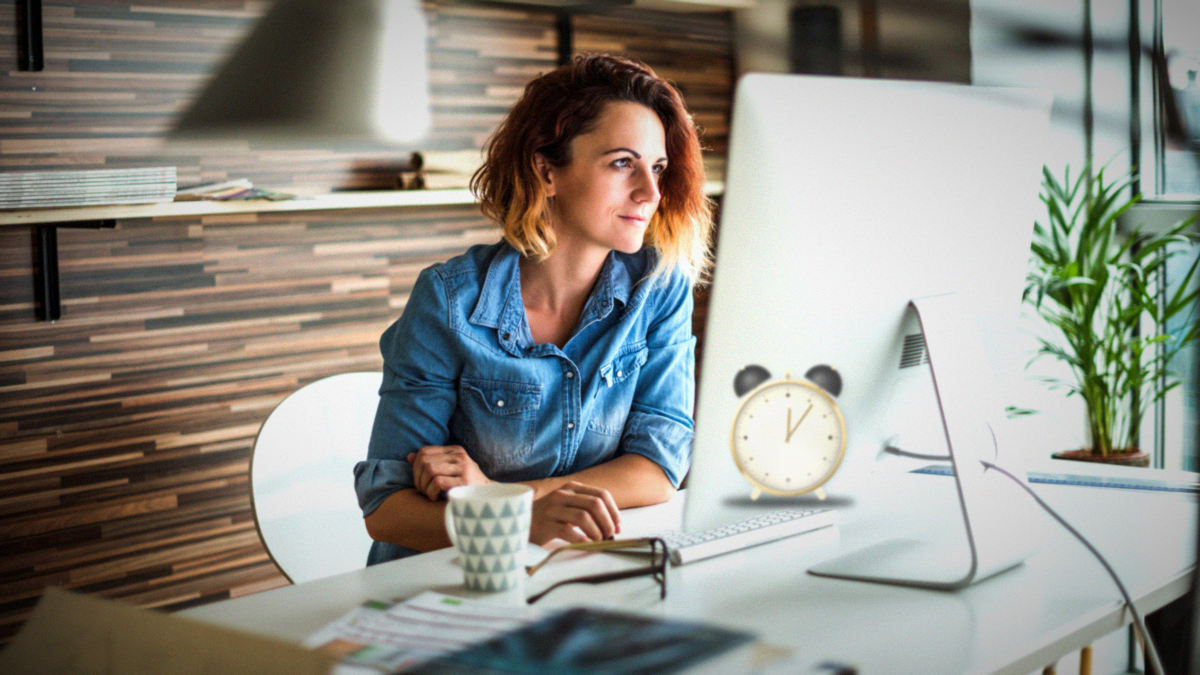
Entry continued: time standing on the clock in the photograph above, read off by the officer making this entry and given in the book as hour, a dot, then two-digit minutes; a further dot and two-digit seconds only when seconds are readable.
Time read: 12.06
